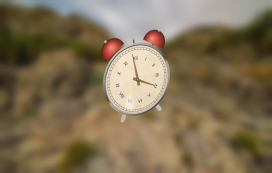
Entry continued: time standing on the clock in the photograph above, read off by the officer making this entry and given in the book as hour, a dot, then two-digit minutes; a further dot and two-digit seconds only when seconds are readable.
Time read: 3.59
